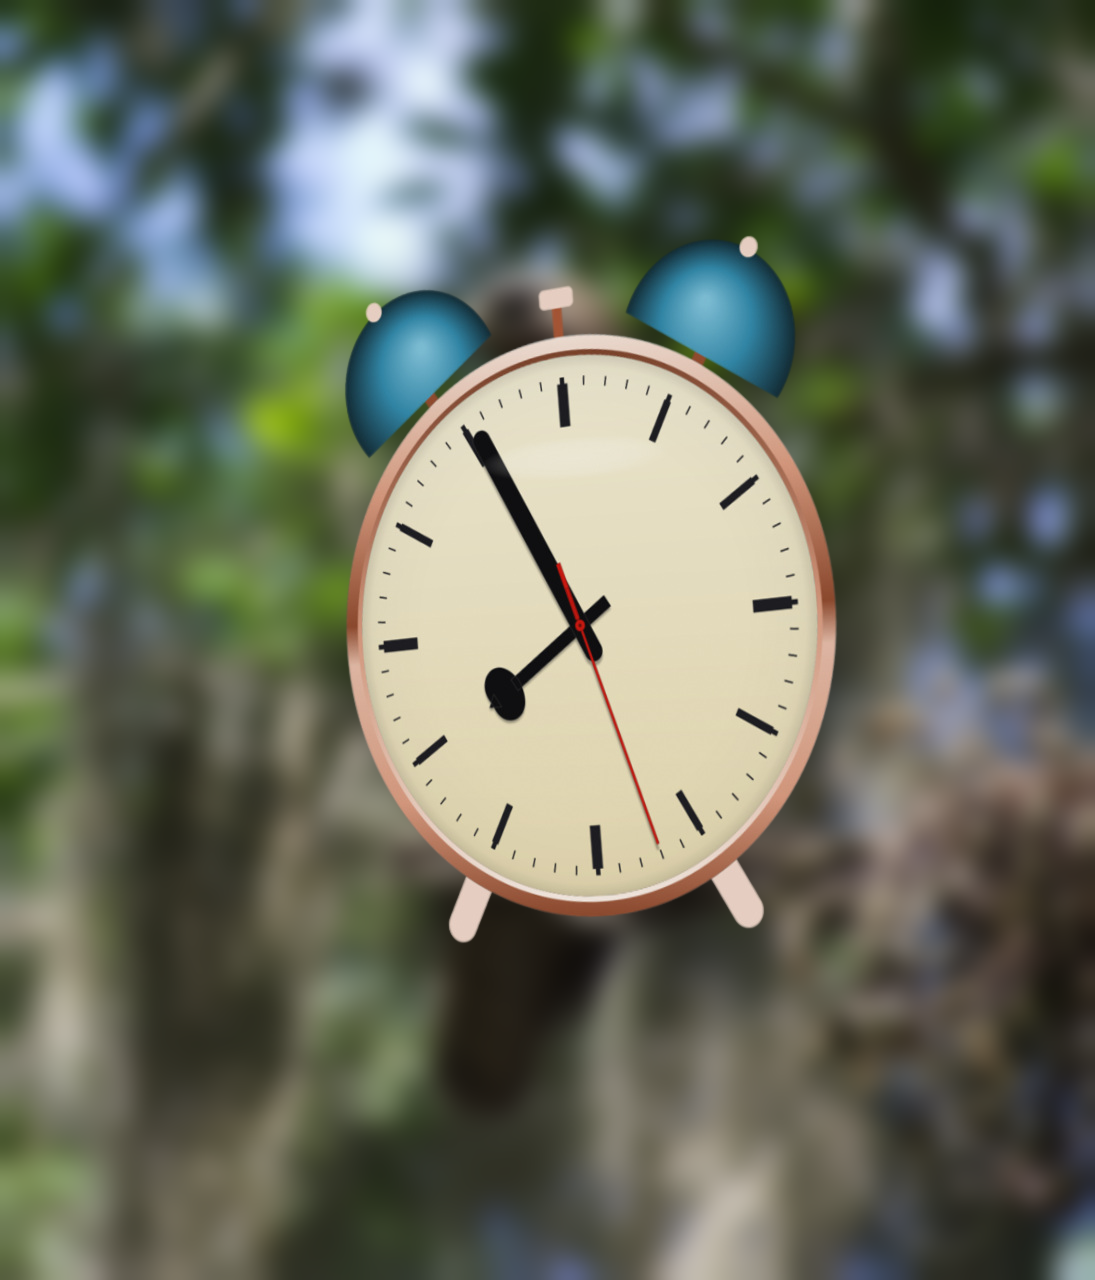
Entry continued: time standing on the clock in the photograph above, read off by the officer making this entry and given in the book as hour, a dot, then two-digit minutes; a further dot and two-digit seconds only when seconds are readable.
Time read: 7.55.27
